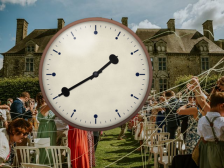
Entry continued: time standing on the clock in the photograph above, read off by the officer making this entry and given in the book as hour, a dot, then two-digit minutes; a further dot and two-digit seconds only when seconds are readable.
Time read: 1.40
